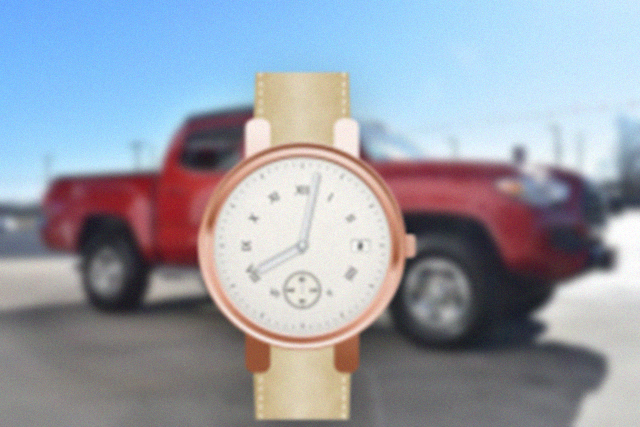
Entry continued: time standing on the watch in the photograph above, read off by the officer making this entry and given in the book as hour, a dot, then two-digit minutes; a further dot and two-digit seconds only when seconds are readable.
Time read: 8.02
